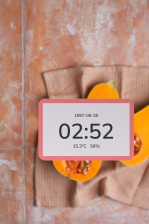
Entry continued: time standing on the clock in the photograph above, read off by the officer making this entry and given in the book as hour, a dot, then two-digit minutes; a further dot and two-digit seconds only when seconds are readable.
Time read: 2.52
